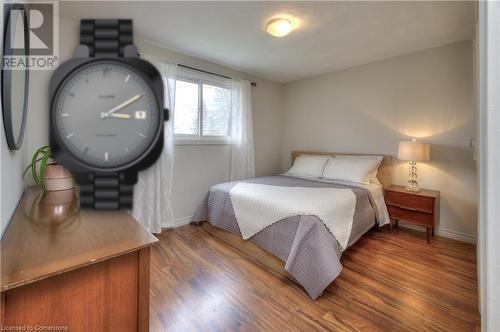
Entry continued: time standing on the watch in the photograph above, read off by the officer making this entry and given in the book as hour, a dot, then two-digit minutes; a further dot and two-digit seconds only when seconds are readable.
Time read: 3.10
